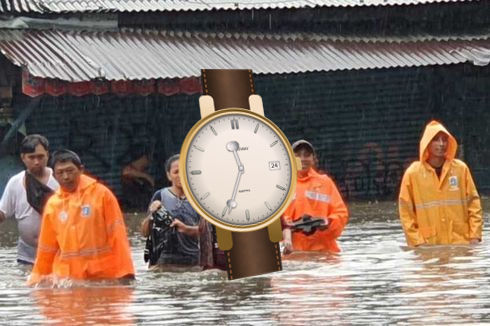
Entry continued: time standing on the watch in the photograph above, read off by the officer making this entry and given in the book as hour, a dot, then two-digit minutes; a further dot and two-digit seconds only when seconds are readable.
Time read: 11.34
